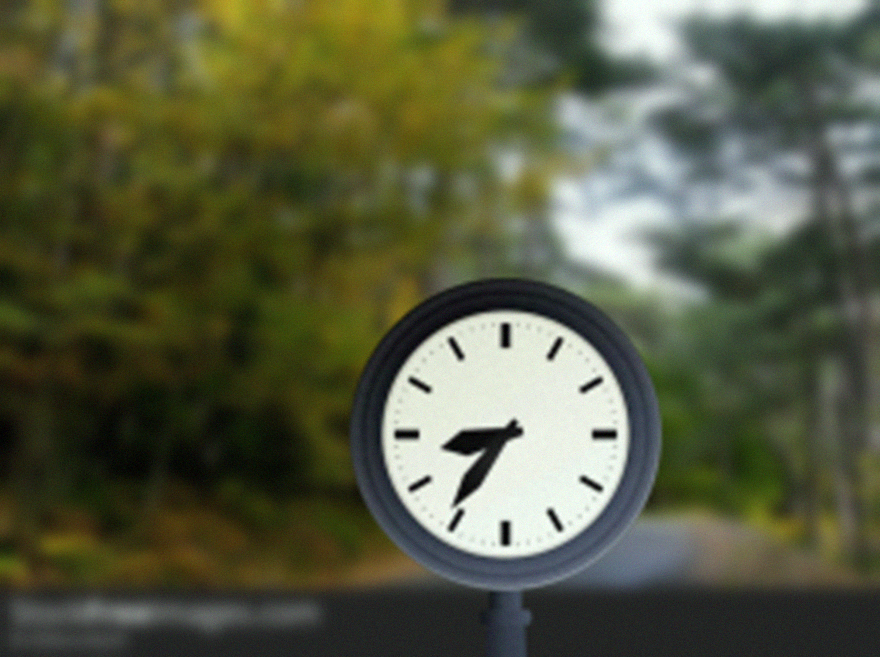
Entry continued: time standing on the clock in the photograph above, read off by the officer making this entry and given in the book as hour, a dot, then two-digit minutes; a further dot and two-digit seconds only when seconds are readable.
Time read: 8.36
